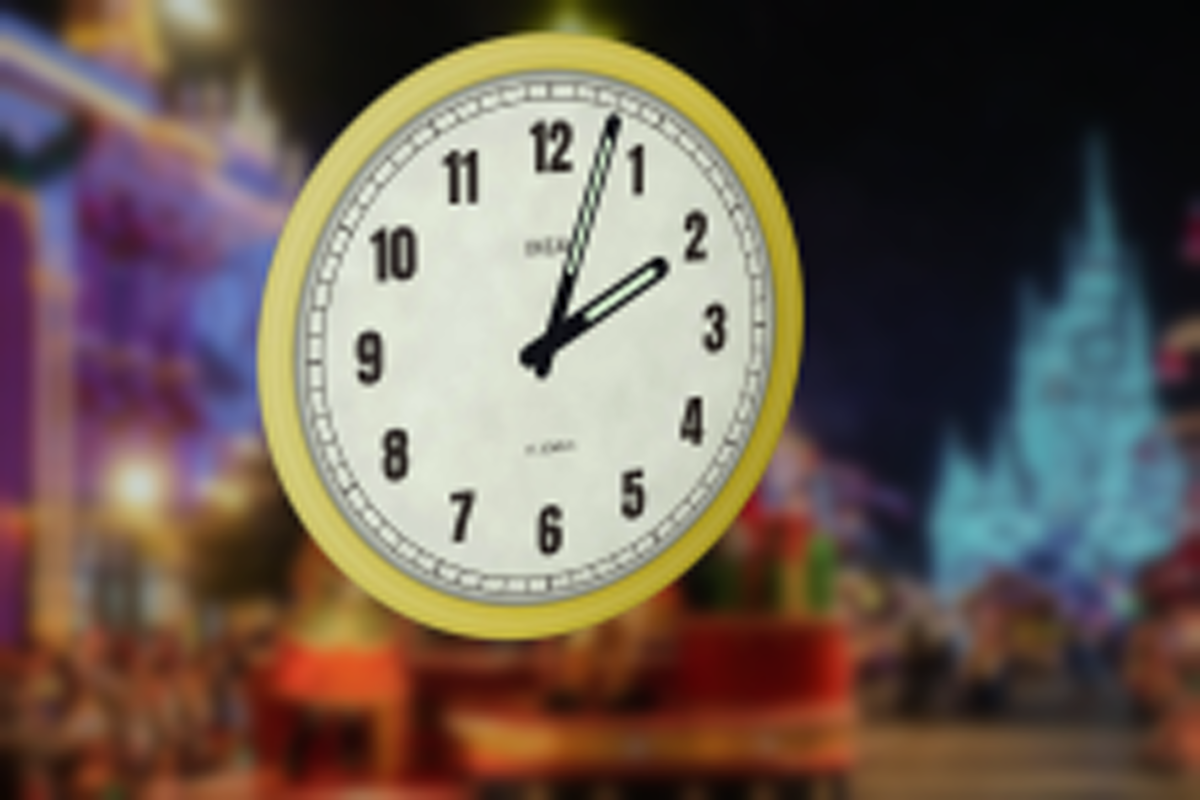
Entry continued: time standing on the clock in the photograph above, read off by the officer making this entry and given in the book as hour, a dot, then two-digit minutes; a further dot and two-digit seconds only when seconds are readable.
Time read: 2.03
